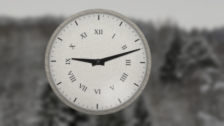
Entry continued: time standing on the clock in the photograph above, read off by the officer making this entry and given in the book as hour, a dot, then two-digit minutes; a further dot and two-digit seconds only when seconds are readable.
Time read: 9.12
